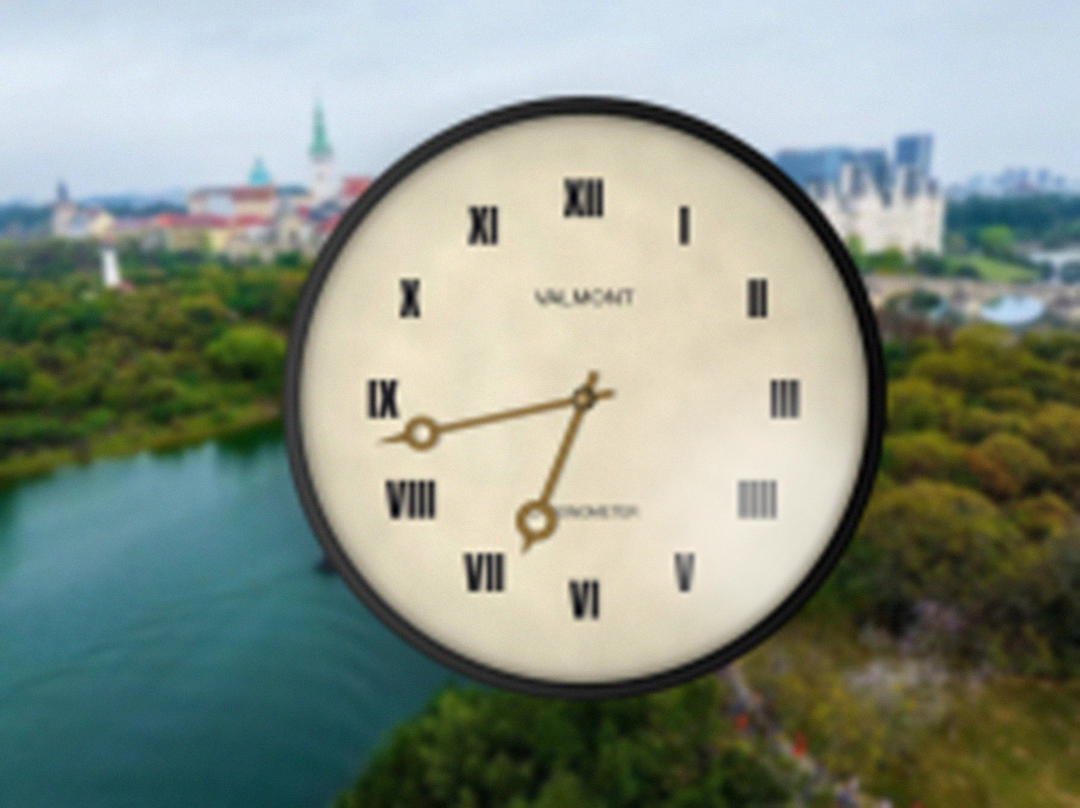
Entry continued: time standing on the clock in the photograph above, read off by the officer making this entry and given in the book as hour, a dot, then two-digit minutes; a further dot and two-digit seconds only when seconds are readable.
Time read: 6.43
